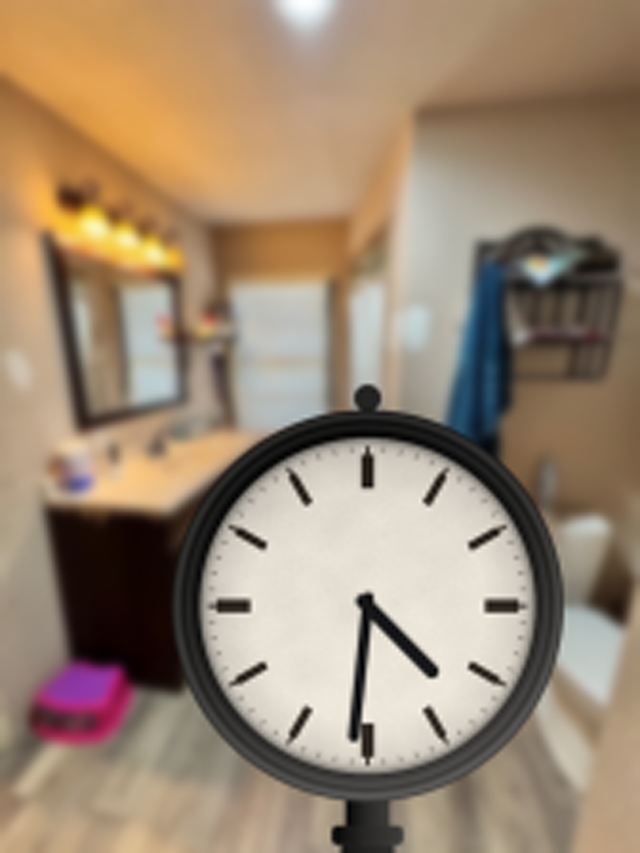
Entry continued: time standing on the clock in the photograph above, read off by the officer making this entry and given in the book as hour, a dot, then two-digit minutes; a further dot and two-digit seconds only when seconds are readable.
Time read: 4.31
